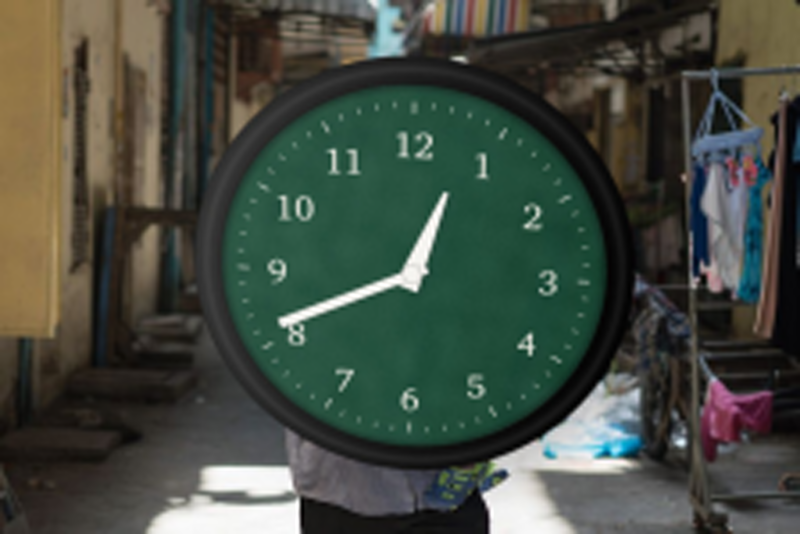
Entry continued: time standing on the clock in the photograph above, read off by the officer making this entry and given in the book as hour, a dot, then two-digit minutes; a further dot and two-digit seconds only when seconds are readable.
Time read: 12.41
